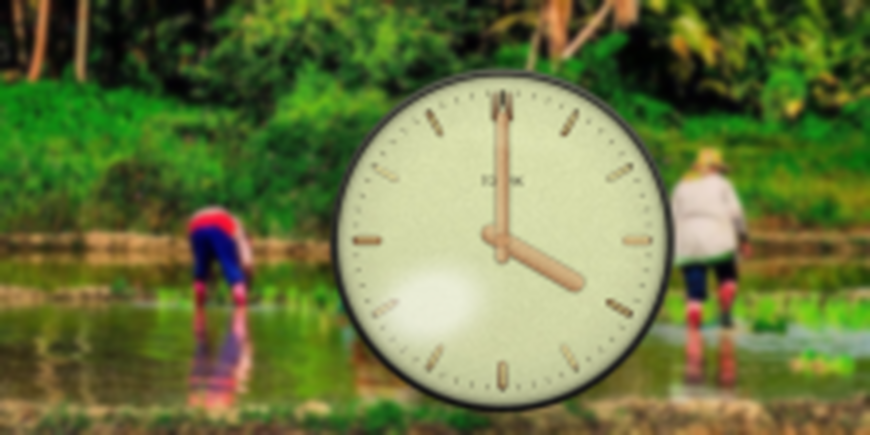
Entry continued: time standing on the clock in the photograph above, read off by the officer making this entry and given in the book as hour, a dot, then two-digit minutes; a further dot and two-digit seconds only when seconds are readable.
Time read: 4.00
